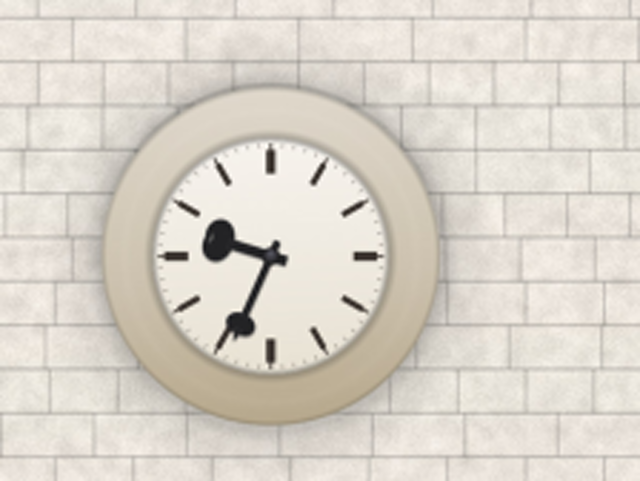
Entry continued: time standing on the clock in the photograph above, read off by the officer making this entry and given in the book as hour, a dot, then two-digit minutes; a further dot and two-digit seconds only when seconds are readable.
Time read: 9.34
